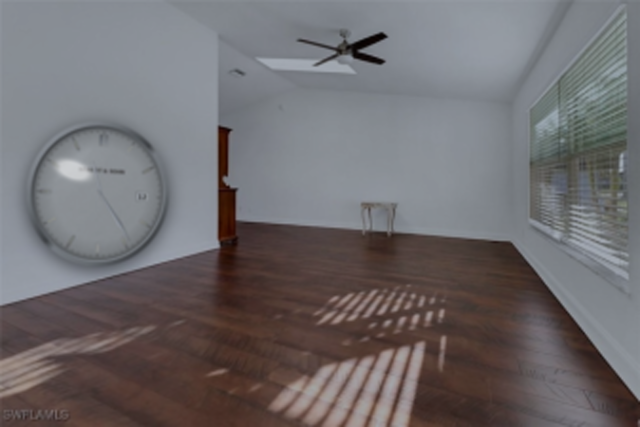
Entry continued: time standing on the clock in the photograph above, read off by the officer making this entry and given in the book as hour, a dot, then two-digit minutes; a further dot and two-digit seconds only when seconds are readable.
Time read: 11.24
